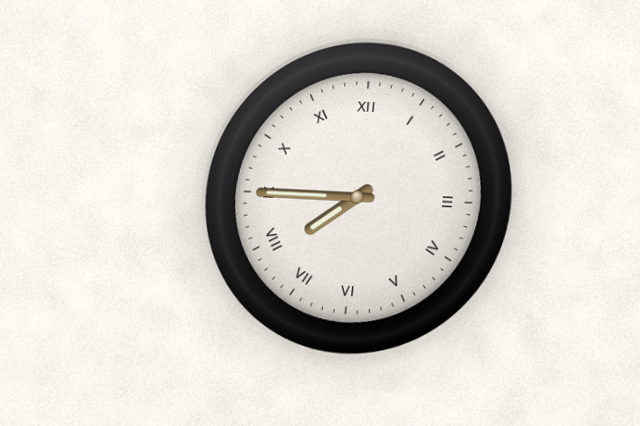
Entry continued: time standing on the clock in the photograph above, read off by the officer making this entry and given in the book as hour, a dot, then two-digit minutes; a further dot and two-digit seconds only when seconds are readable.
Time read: 7.45
